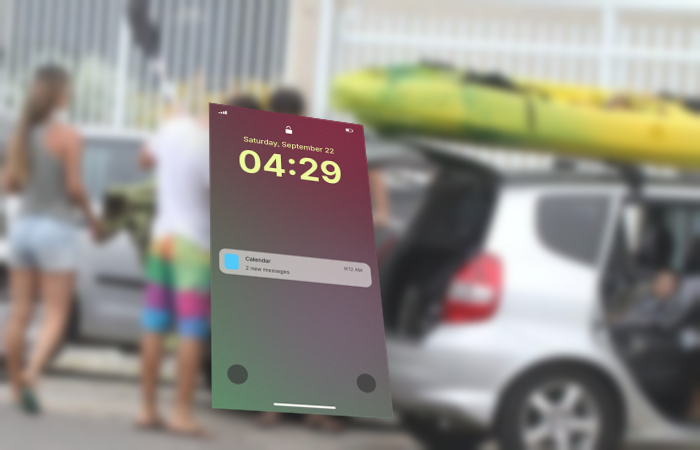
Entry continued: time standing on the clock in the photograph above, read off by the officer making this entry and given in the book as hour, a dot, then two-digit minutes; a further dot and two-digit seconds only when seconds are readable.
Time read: 4.29
